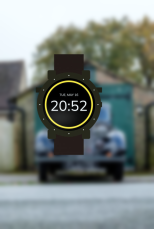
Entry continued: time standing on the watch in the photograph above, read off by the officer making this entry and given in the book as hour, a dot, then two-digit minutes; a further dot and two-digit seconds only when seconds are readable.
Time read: 20.52
